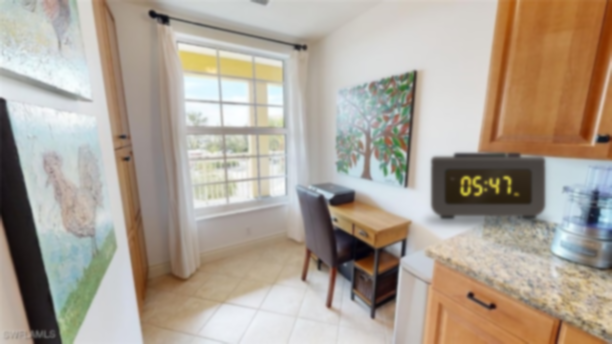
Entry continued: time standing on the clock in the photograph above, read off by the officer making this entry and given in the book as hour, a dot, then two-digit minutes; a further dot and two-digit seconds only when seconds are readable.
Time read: 5.47
